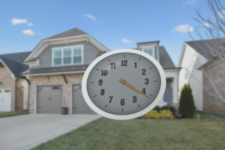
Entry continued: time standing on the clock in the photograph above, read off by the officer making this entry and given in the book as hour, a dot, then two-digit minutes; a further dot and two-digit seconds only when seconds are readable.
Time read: 4.21
